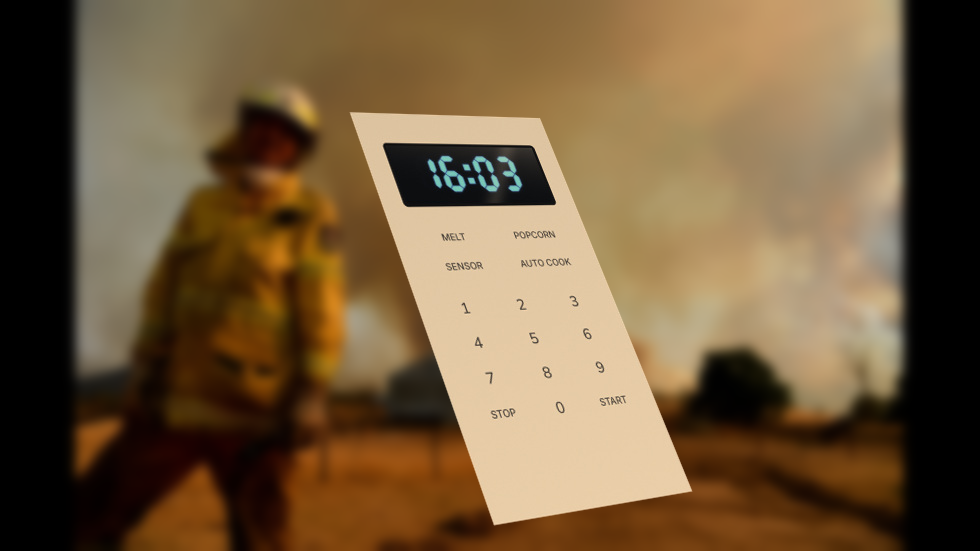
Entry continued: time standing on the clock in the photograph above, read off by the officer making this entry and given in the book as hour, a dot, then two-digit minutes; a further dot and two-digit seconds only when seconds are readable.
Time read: 16.03
